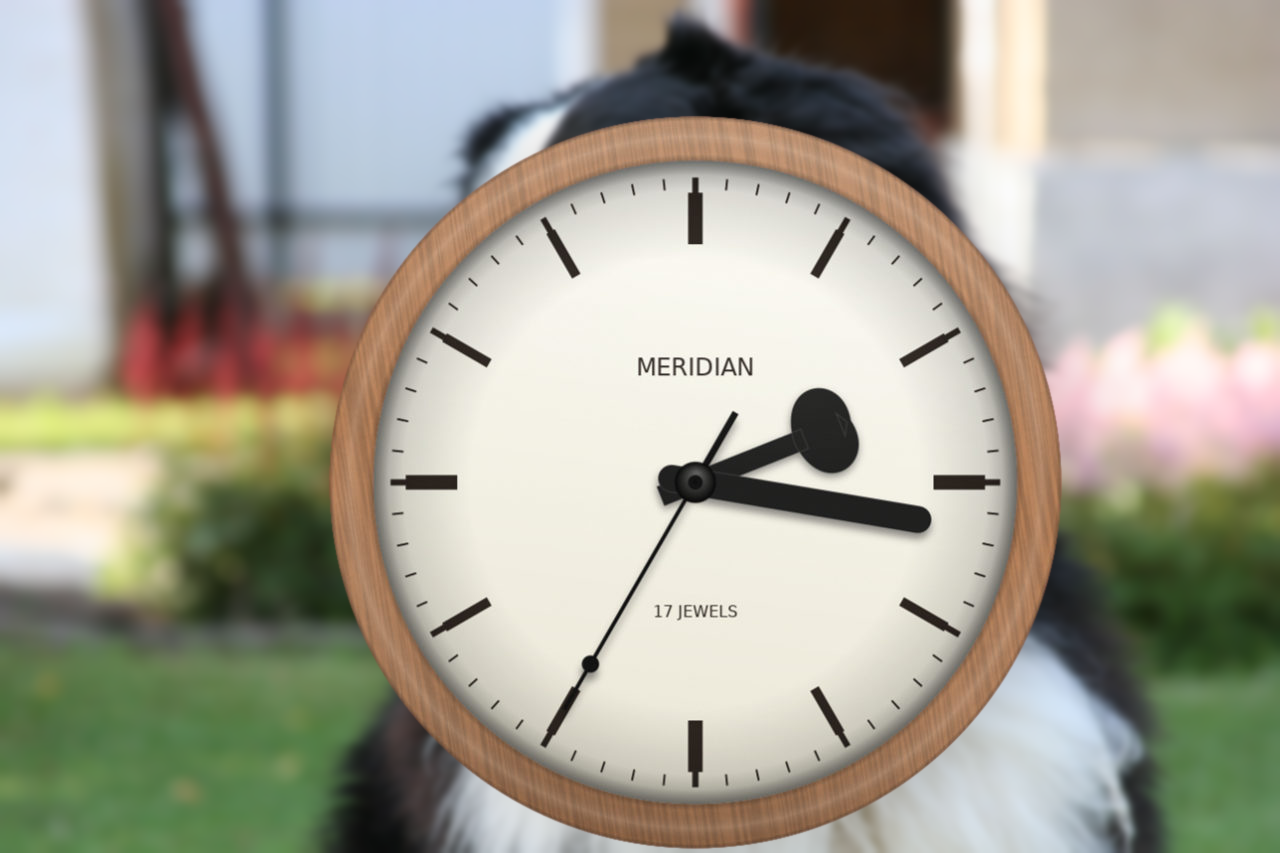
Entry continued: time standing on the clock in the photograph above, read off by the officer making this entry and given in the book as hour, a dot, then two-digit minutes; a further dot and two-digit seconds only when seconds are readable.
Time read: 2.16.35
